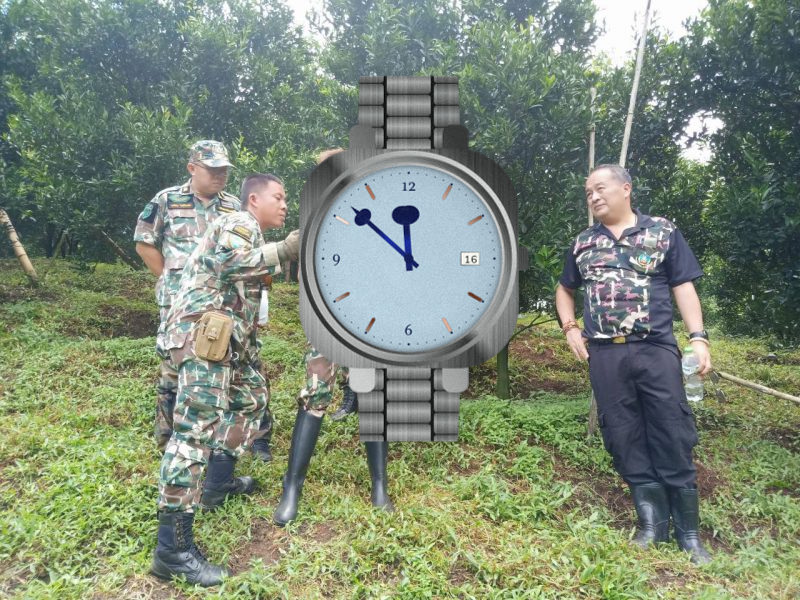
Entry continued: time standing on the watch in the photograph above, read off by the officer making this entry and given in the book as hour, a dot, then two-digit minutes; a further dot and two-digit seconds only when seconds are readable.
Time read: 11.52
